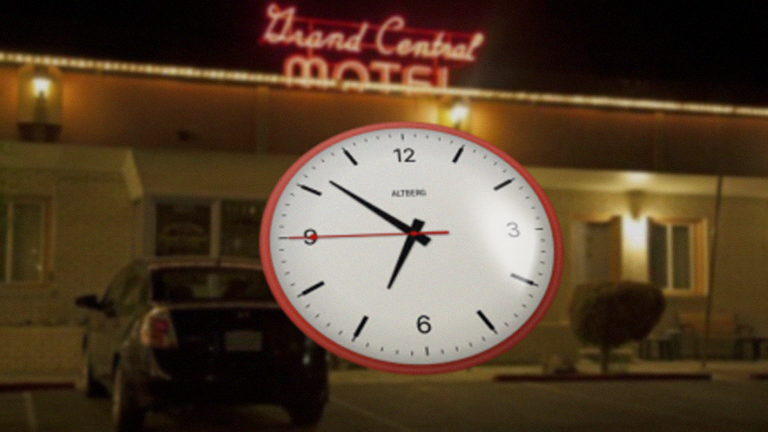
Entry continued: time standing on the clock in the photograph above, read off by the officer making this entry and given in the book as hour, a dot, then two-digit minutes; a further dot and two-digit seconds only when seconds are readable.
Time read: 6.51.45
